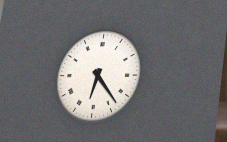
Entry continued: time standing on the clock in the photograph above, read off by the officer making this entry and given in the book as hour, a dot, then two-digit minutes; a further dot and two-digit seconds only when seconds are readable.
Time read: 6.23
